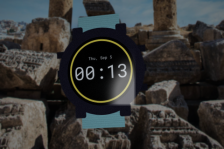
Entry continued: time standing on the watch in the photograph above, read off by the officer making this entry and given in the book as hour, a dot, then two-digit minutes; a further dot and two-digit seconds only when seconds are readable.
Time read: 0.13
